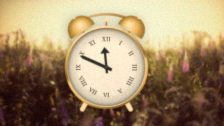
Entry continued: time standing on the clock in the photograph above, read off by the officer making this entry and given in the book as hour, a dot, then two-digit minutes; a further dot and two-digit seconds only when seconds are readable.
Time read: 11.49
